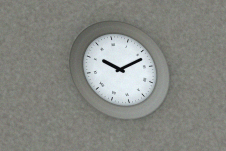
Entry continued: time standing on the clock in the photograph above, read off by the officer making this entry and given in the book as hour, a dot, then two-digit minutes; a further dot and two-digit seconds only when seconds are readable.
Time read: 10.12
